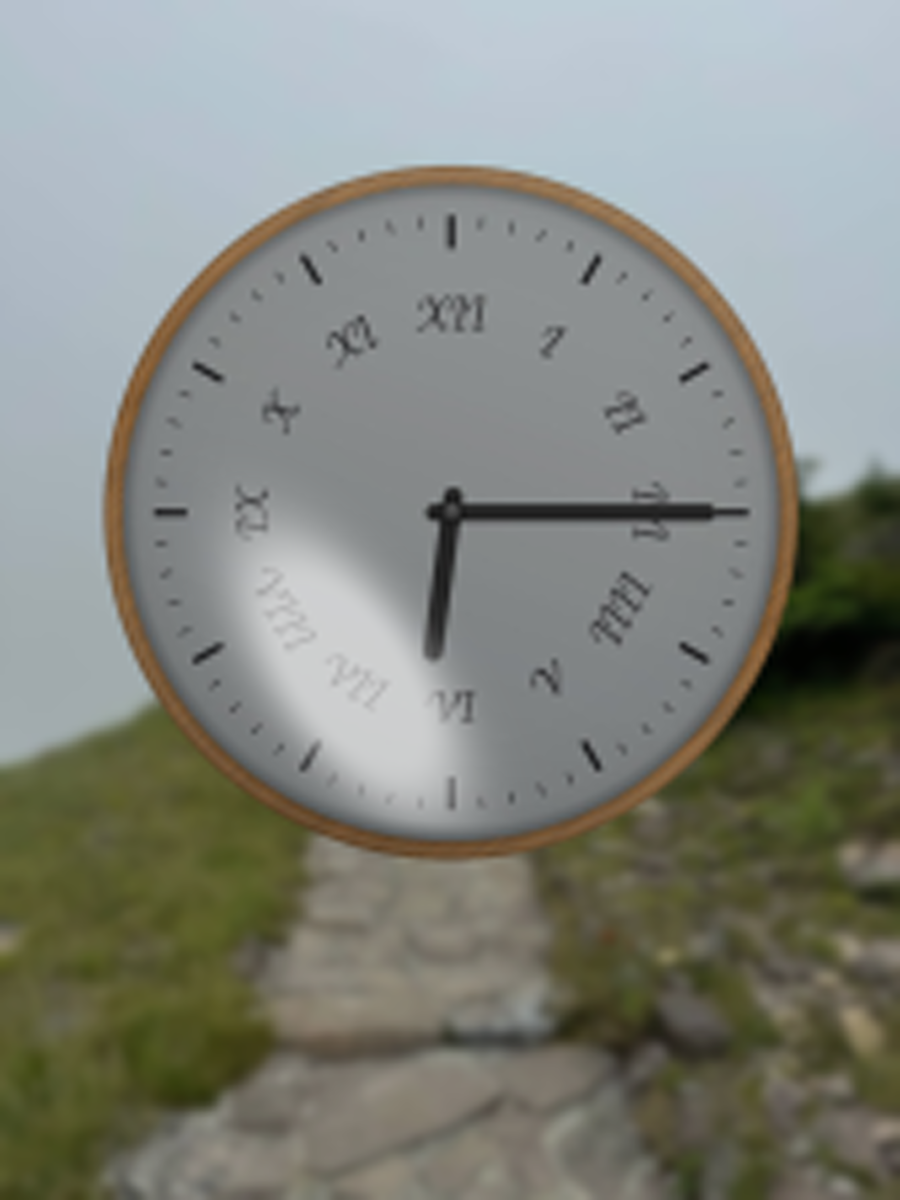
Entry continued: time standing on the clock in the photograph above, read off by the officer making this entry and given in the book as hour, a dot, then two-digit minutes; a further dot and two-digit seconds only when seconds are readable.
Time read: 6.15
